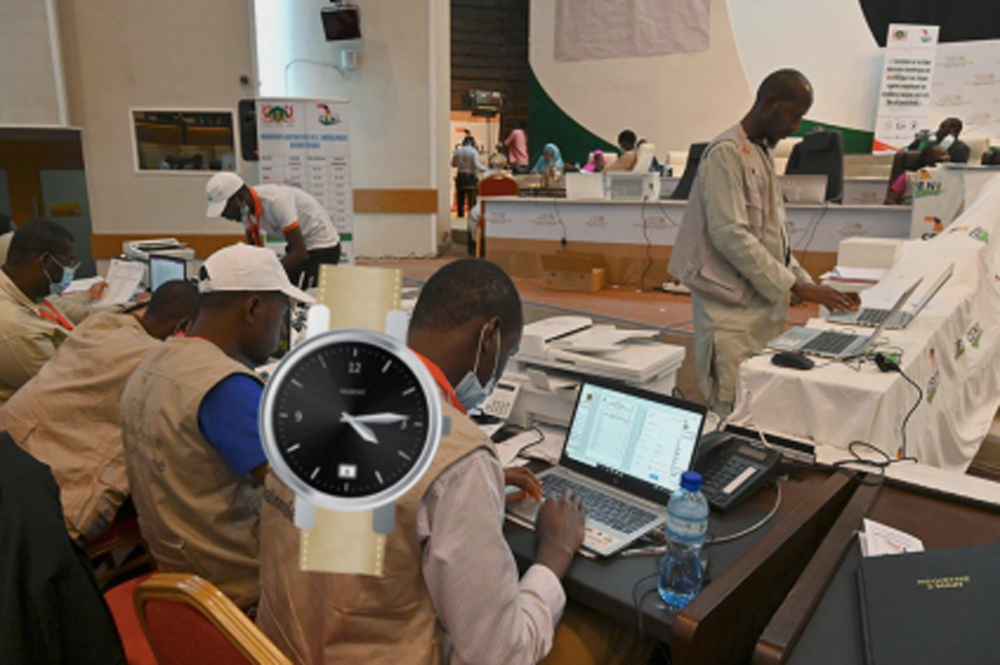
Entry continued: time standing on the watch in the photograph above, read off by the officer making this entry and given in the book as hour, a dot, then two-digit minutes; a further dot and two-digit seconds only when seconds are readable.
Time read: 4.14
